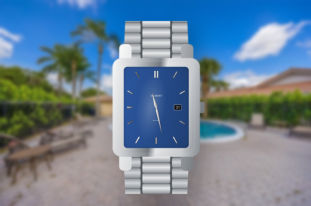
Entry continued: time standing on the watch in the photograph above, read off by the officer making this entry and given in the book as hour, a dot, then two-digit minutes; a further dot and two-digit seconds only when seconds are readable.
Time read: 11.28
